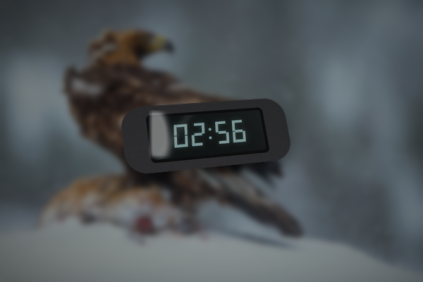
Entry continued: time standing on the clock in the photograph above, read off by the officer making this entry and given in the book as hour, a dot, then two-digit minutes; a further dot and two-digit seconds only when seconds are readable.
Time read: 2.56
